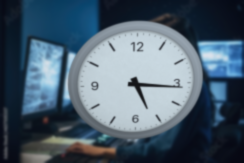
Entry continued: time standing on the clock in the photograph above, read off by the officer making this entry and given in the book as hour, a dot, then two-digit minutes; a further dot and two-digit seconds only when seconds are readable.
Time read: 5.16
